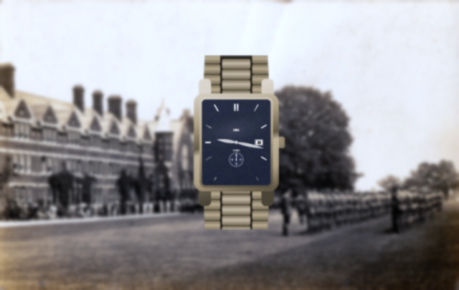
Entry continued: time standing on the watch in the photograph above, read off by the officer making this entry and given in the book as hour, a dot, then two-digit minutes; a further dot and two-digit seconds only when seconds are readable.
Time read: 9.17
